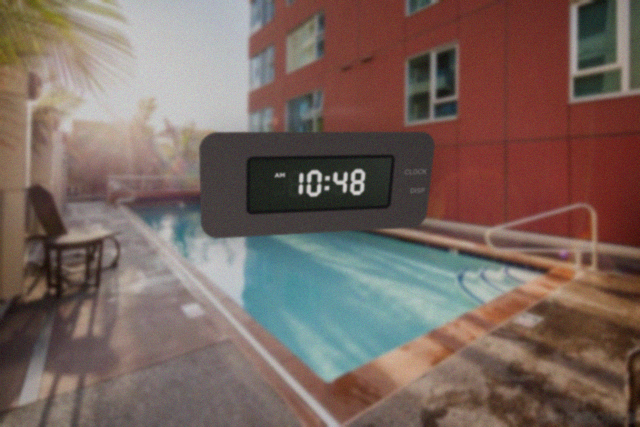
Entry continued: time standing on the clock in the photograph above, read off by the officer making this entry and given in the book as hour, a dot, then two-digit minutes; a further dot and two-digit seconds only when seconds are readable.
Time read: 10.48
